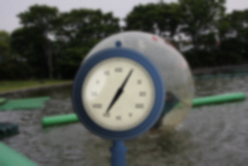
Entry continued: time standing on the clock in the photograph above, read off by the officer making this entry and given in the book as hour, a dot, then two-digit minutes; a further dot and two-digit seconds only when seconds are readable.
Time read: 7.05
